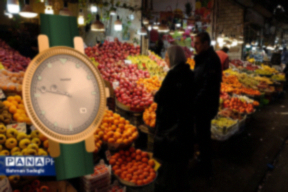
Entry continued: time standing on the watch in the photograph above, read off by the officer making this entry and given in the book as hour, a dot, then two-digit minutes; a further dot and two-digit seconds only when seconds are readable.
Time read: 9.47
